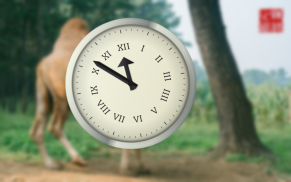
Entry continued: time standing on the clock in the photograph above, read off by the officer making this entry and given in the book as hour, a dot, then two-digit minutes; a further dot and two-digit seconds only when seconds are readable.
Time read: 11.52
